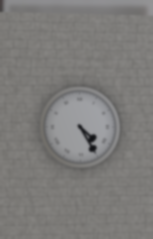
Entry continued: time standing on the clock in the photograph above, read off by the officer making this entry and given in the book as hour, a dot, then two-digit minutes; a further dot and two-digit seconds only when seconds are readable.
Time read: 4.25
